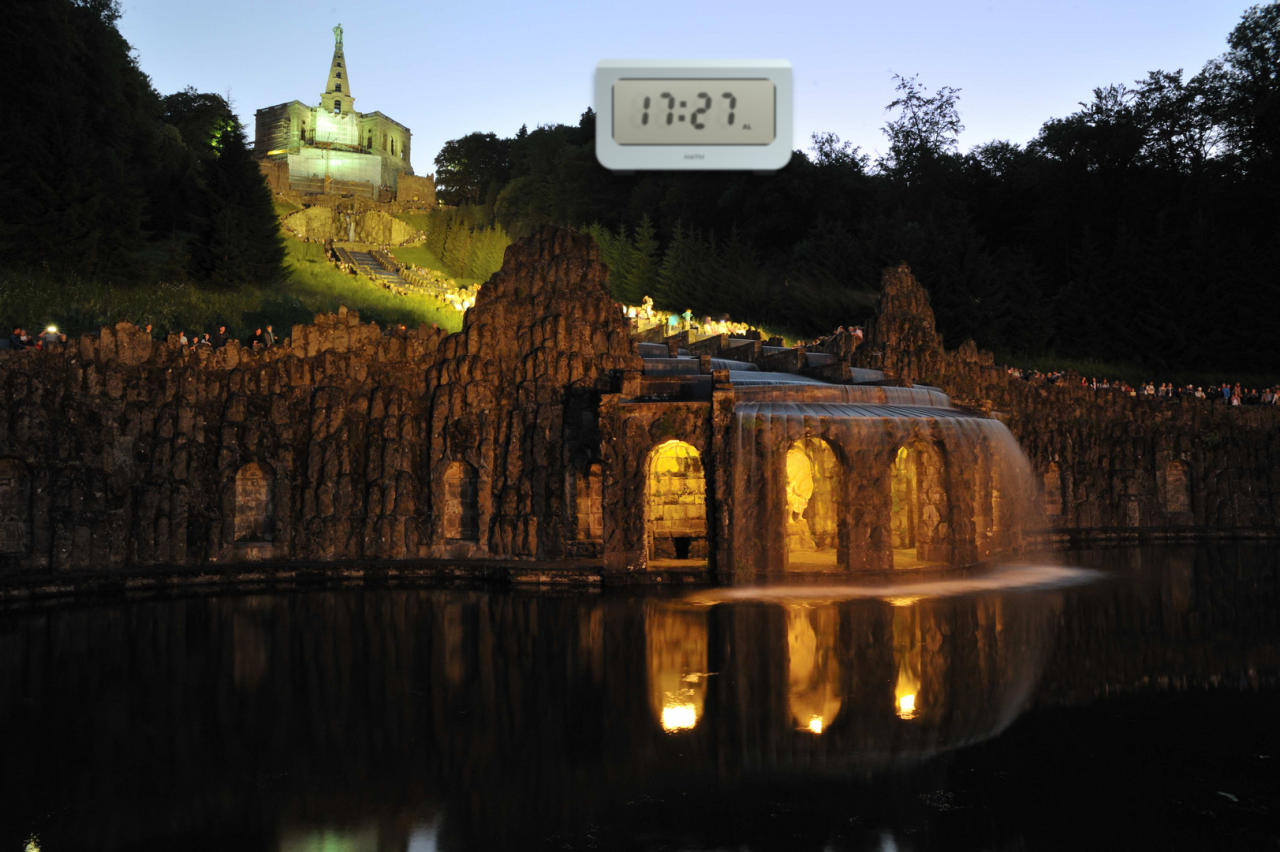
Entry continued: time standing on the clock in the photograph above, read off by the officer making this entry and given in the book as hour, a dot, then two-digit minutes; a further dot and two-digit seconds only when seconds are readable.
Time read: 17.27
